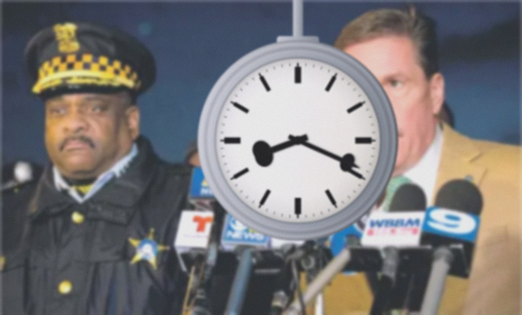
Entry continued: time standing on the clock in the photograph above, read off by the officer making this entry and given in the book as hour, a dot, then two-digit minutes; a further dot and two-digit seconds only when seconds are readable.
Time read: 8.19
